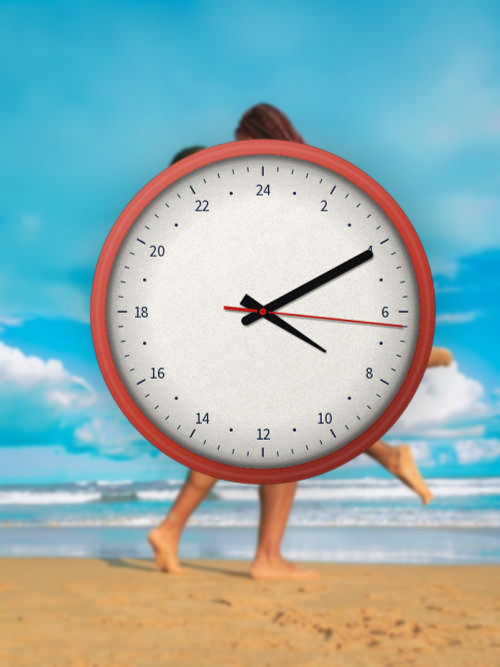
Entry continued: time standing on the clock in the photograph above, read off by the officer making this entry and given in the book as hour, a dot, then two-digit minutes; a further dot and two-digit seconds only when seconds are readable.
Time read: 8.10.16
